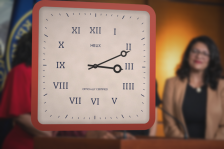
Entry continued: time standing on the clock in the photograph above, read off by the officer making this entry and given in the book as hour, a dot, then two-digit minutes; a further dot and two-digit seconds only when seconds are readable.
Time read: 3.11
